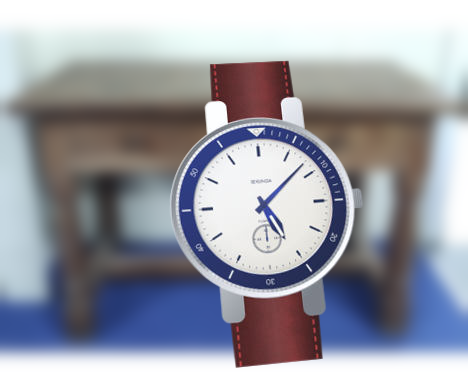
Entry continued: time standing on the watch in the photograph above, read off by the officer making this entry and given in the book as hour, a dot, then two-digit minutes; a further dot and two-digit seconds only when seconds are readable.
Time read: 5.08
